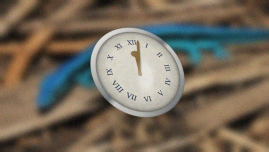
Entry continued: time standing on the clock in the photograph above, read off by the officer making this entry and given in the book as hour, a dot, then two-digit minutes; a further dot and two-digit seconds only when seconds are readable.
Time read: 12.02
